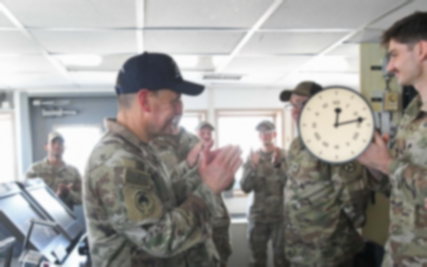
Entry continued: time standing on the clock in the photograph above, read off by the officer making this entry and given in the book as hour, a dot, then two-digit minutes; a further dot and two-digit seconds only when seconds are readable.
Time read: 12.13
